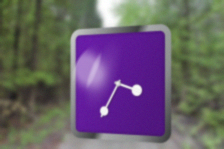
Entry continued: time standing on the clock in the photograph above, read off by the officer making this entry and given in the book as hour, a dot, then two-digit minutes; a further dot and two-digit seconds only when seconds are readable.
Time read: 3.35
